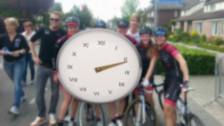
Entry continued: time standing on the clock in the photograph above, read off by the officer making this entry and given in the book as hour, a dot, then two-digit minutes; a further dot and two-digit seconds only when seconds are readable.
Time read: 2.11
